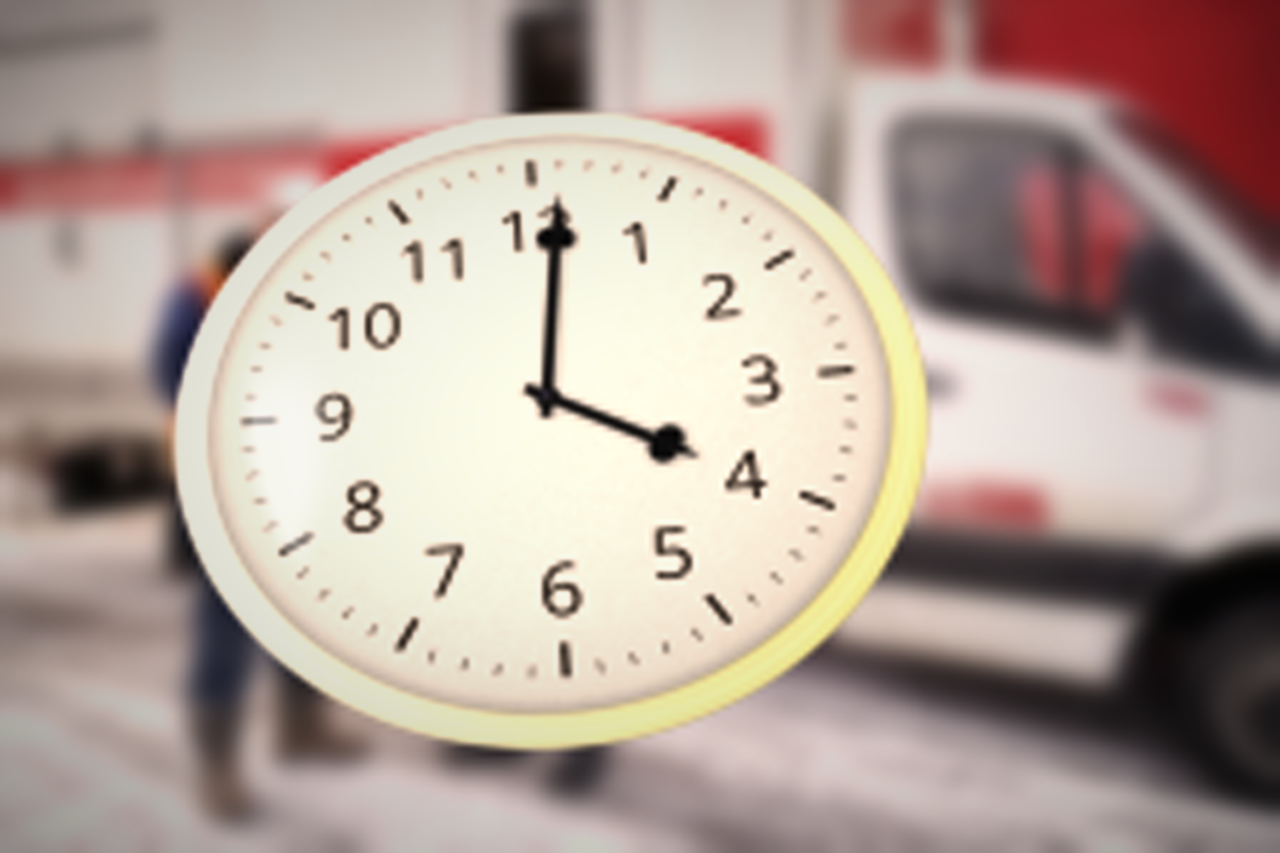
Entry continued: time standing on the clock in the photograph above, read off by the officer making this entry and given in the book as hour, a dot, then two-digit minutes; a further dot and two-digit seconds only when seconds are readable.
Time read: 4.01
